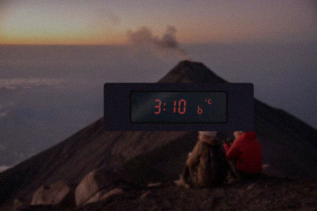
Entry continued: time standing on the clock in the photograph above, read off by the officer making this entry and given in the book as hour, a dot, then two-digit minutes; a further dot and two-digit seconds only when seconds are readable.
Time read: 3.10
